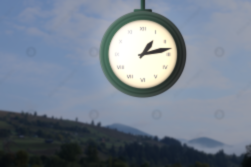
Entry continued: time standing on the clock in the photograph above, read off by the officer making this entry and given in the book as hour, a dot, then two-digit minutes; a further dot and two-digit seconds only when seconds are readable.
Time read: 1.13
